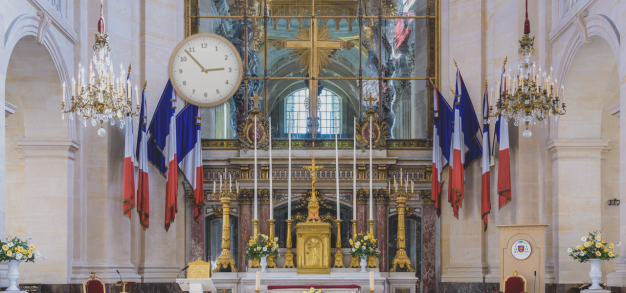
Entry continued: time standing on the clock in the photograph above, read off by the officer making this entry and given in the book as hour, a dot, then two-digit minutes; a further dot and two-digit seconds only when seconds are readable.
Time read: 2.53
